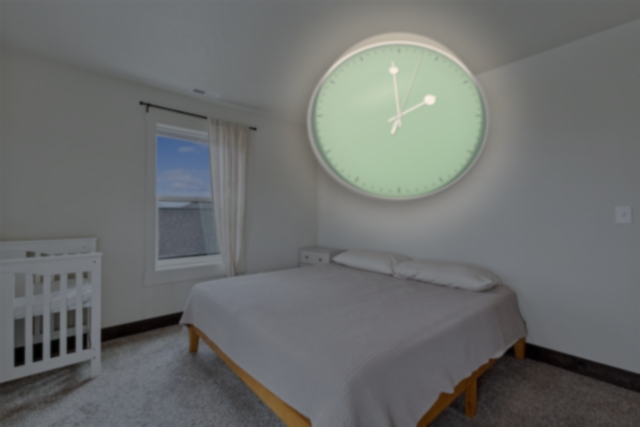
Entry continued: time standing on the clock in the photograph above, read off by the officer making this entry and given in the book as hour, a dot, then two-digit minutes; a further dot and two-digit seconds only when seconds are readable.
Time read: 1.59.03
